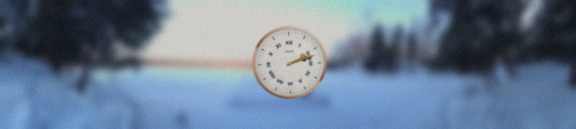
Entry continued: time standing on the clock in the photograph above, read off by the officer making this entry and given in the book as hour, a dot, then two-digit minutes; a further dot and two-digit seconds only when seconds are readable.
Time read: 2.12
